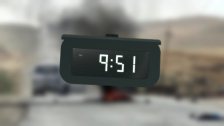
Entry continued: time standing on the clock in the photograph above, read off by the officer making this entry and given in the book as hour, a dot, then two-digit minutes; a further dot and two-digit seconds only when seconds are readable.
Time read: 9.51
